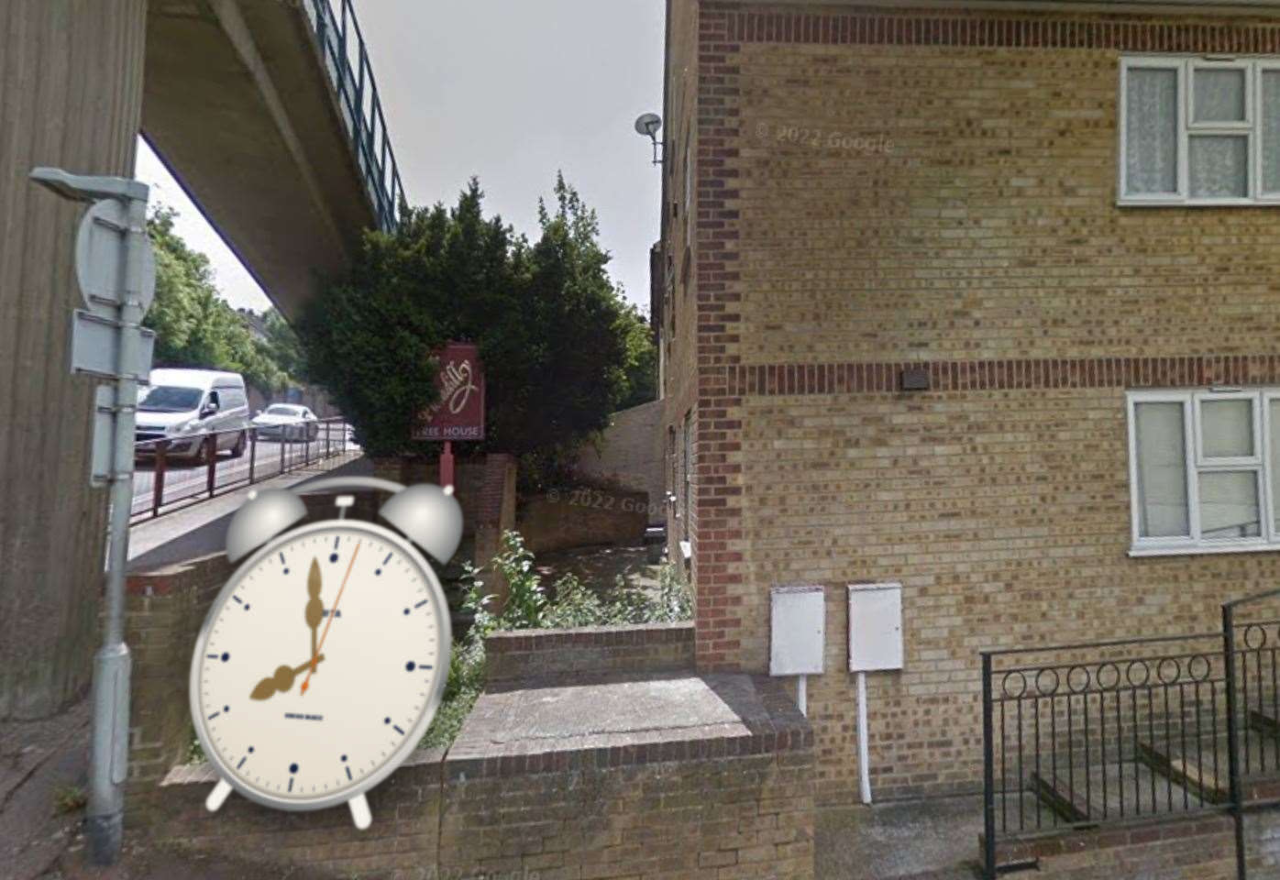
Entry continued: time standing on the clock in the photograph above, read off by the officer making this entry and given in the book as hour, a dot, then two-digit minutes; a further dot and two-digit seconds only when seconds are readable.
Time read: 7.58.02
